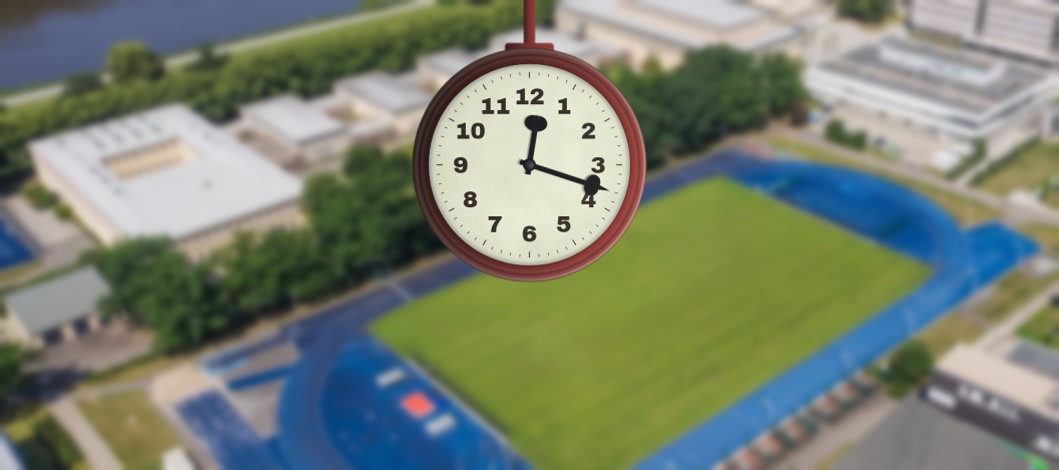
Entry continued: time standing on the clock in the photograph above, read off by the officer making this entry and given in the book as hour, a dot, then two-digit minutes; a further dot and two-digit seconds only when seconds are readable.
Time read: 12.18
